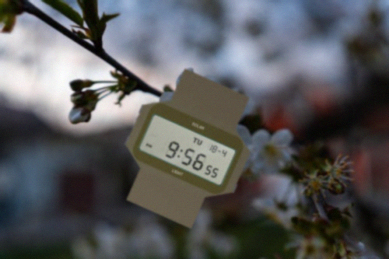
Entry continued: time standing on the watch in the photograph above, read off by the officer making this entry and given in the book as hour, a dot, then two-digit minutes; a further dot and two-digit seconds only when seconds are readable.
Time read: 9.56.55
